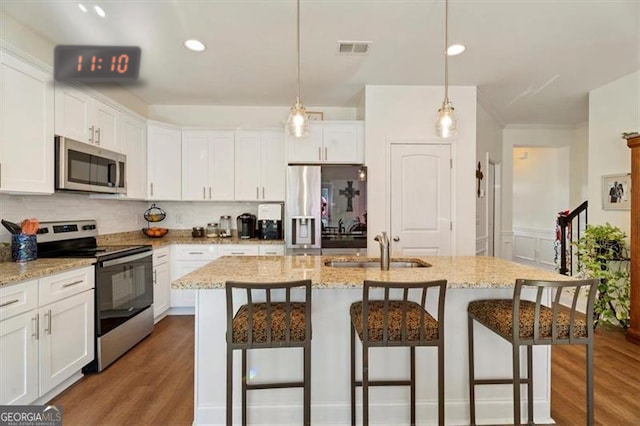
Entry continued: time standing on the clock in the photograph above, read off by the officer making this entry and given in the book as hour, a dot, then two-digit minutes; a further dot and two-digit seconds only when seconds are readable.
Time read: 11.10
